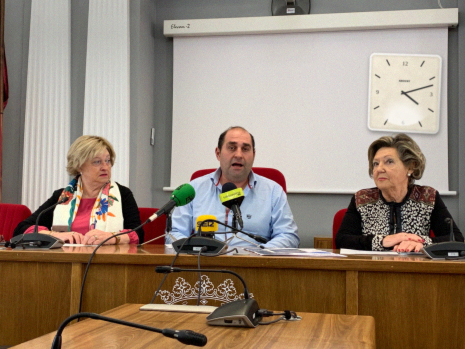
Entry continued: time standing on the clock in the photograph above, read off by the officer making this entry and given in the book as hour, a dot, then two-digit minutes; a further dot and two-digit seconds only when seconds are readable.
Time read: 4.12
